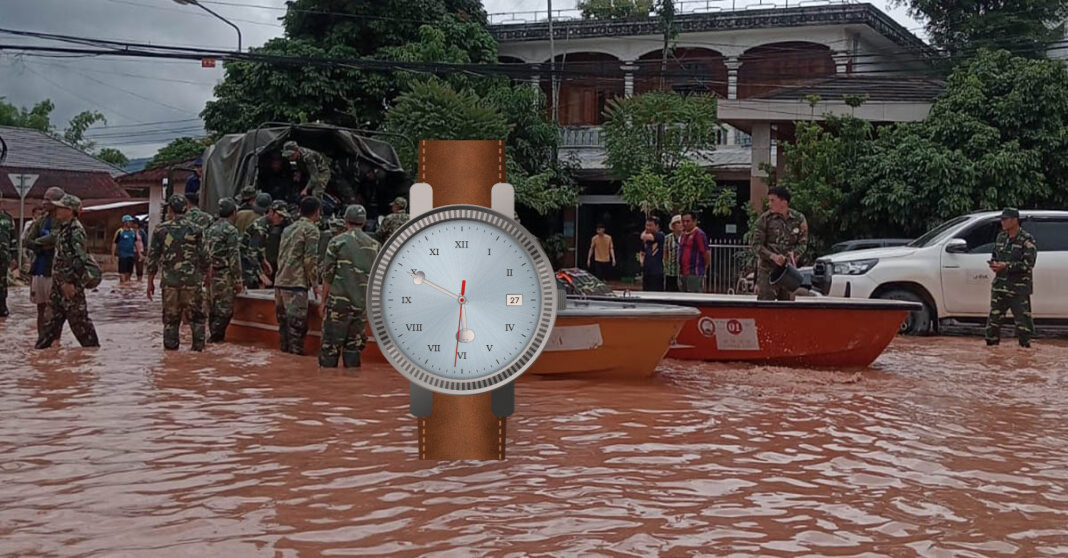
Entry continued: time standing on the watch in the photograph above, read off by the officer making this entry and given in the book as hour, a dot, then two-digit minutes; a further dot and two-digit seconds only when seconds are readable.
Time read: 5.49.31
